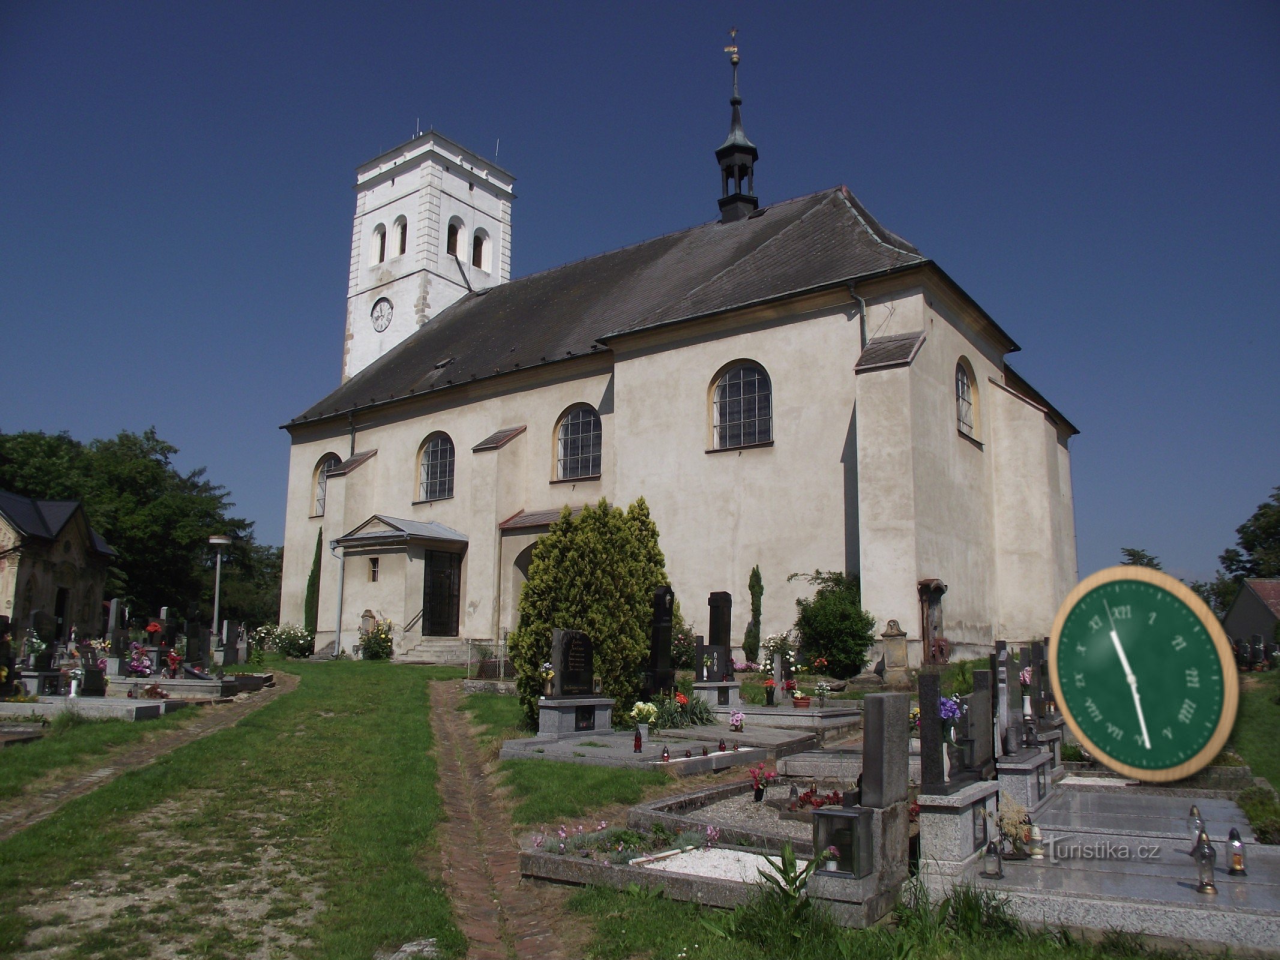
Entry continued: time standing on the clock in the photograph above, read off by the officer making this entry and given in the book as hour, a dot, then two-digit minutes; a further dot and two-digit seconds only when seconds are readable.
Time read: 11.28.58
